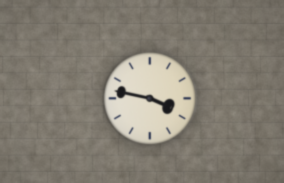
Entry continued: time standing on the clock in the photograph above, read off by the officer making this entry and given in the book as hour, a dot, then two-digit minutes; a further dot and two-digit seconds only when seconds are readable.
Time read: 3.47
